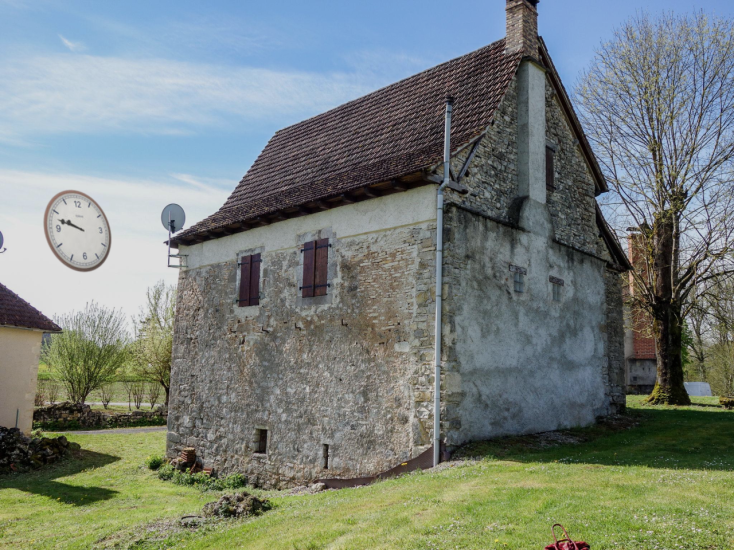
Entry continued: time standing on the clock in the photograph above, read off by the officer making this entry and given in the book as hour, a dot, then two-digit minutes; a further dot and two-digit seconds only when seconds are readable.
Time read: 9.48
